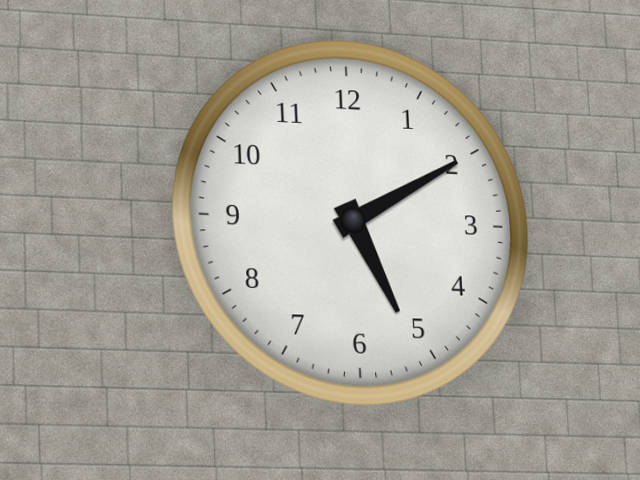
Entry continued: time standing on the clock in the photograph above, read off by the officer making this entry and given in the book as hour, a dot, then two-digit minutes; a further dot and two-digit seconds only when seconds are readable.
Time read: 5.10
